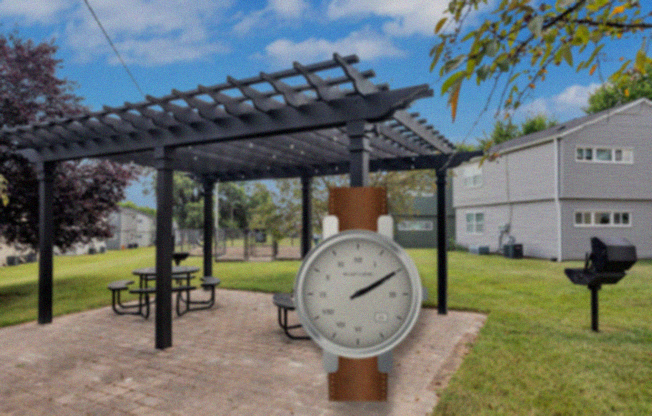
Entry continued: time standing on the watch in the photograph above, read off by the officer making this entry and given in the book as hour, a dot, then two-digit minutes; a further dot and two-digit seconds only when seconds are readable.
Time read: 2.10
